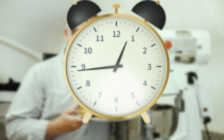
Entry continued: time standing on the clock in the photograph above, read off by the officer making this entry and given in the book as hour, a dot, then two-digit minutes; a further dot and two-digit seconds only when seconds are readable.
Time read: 12.44
